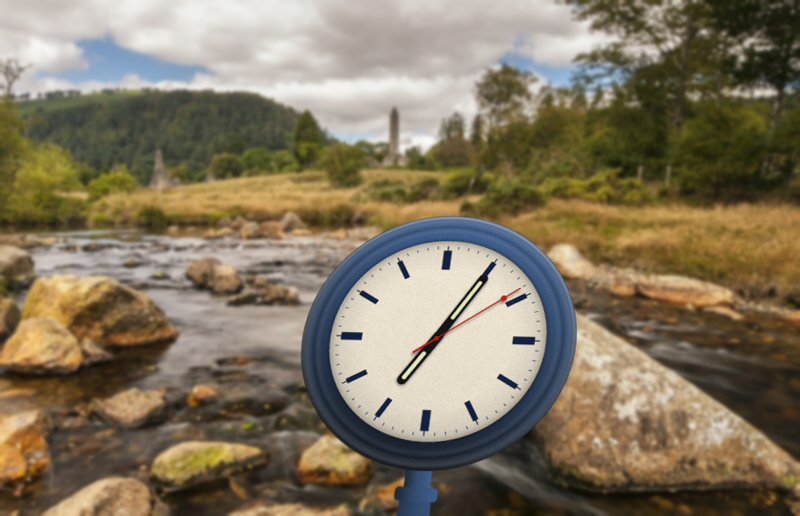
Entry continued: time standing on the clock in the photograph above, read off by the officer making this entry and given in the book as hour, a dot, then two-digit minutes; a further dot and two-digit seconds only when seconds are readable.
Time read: 7.05.09
